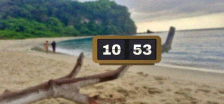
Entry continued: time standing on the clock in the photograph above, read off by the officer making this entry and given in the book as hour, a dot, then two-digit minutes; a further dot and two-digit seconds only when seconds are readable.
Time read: 10.53
